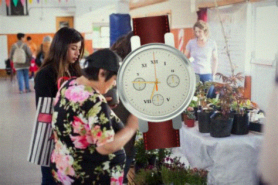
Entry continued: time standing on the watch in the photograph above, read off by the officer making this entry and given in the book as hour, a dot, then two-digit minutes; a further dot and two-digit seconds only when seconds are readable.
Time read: 6.46
